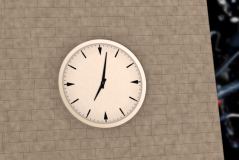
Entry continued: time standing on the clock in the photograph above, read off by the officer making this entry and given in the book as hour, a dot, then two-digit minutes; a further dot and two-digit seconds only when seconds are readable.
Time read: 7.02
